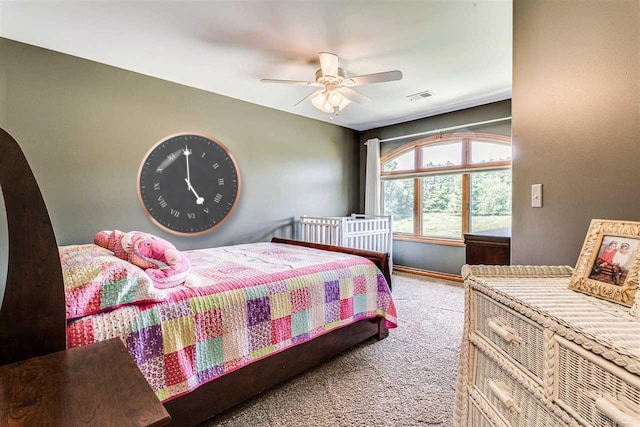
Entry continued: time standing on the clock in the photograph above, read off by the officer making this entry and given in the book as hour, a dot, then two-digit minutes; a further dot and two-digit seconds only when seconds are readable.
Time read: 5.00
